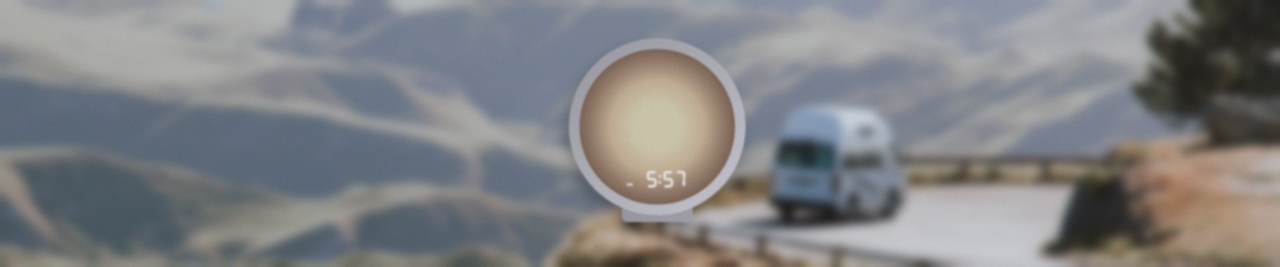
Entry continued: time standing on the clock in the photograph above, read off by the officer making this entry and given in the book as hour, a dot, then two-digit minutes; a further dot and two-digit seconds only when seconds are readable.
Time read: 5.57
